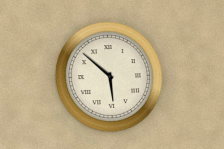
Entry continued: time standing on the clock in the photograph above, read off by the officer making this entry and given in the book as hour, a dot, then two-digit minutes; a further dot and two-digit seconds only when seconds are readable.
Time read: 5.52
